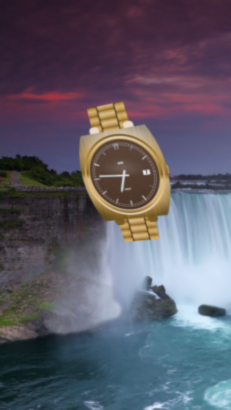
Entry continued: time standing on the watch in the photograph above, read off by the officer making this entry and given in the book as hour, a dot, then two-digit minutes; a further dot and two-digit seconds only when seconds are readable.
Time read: 6.46
